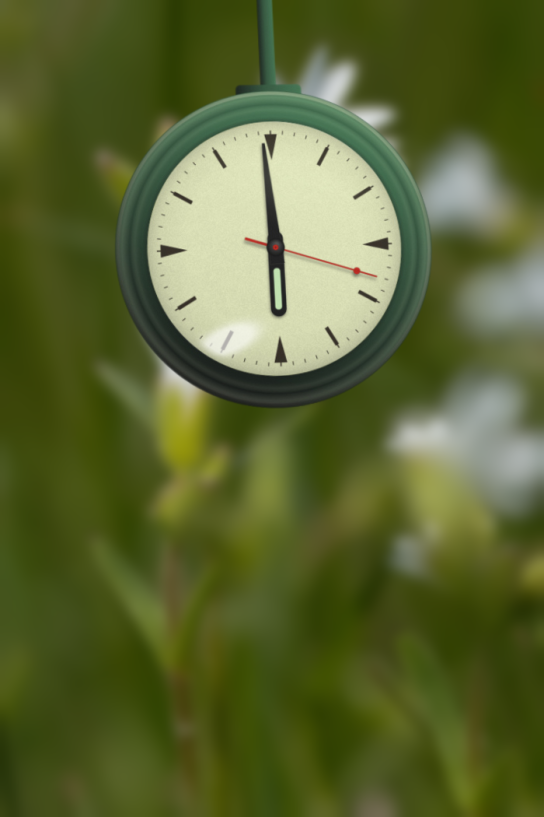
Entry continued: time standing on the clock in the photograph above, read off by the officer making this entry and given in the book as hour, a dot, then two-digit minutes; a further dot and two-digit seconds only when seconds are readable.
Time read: 5.59.18
